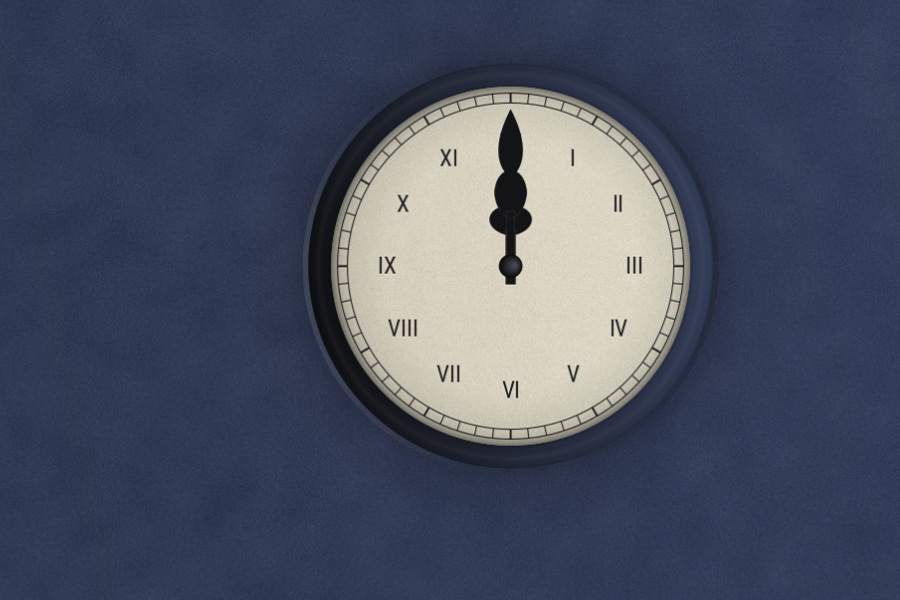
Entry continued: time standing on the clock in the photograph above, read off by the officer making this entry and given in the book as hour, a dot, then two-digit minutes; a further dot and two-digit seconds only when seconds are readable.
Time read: 12.00
